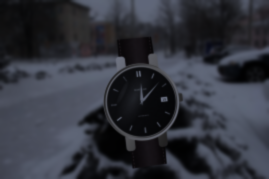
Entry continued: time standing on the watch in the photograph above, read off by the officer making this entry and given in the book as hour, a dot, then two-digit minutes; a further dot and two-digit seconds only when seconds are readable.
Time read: 12.08
